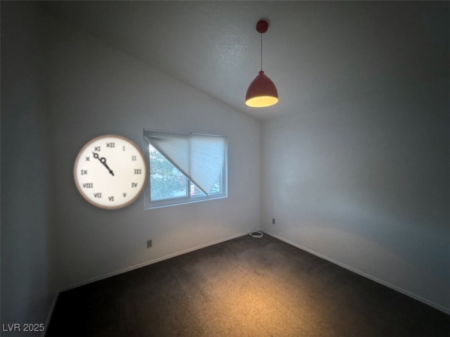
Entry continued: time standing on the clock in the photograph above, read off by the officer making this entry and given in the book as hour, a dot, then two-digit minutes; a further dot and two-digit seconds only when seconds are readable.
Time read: 10.53
